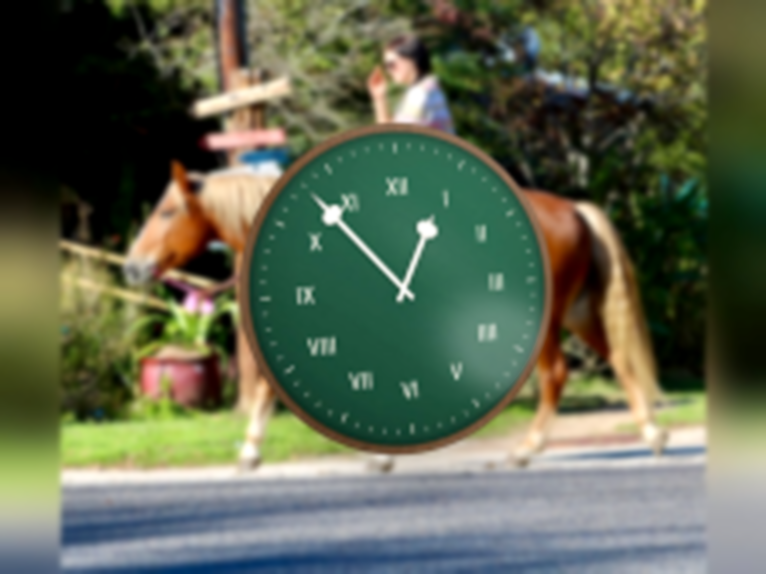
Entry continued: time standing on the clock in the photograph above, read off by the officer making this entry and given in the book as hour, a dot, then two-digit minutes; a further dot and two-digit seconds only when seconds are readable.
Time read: 12.53
